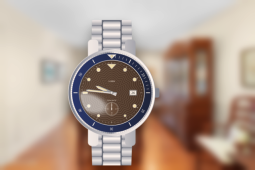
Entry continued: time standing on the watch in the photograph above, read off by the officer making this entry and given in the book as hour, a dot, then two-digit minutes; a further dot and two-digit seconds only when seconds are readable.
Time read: 9.46
